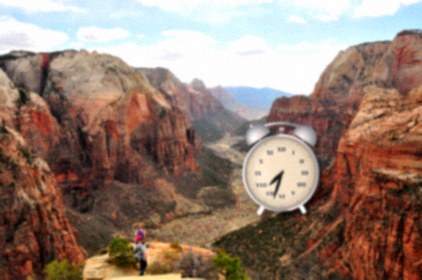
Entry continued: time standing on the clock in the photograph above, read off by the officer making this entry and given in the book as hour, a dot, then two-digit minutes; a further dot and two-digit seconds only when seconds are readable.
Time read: 7.33
